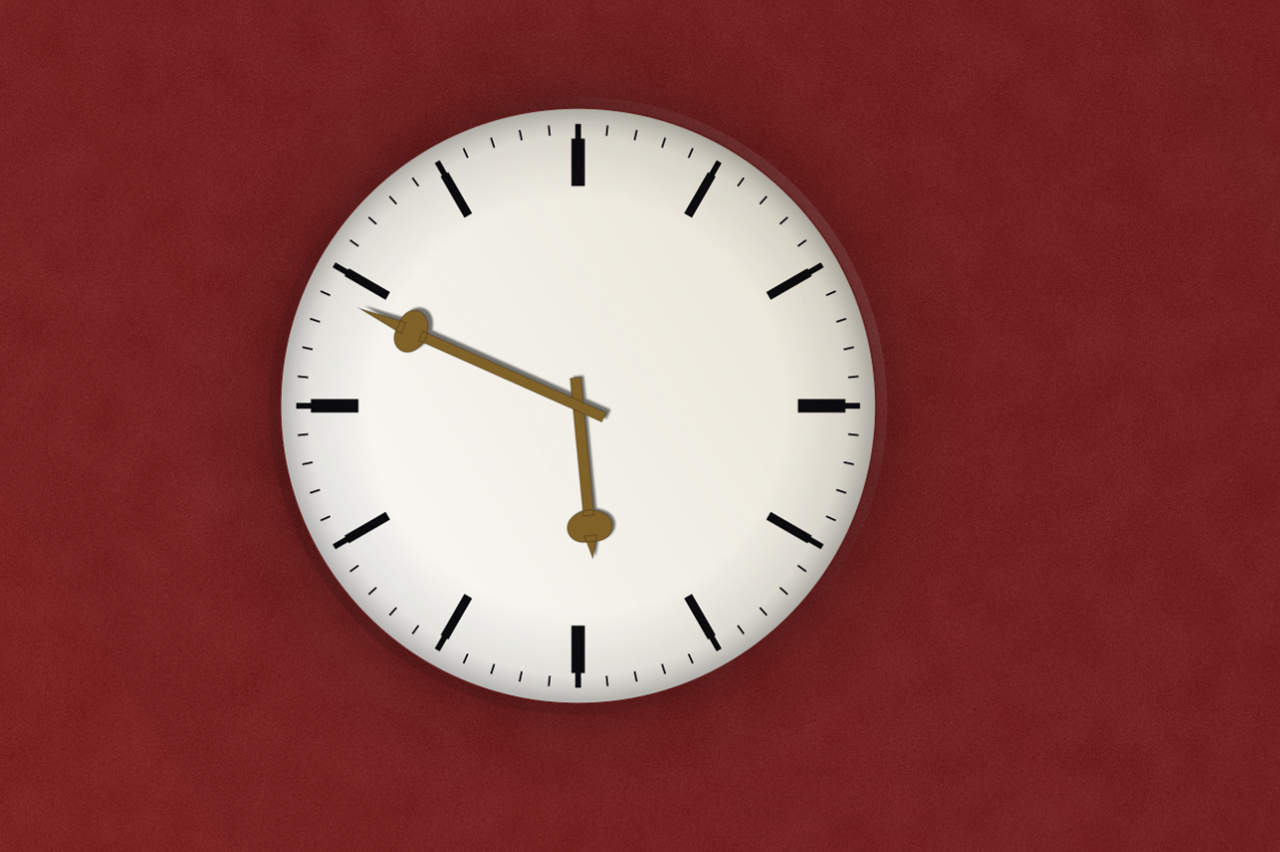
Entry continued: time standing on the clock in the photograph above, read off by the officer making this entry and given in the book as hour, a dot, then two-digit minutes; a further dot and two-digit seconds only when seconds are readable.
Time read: 5.49
